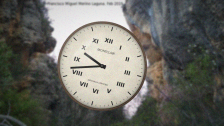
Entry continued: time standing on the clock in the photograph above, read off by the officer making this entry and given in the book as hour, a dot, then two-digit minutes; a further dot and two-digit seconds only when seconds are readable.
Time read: 9.42
